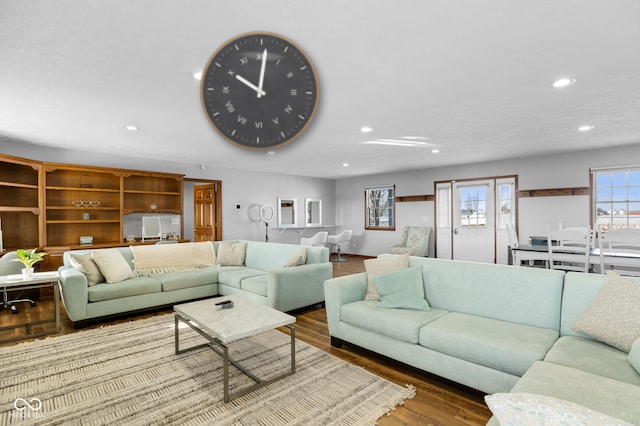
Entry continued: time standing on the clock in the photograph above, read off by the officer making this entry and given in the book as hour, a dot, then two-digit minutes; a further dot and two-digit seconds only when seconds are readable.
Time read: 10.01
